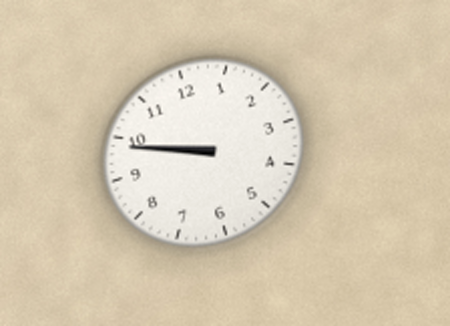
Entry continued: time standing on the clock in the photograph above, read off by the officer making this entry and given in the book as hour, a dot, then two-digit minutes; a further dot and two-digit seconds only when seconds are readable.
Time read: 9.49
